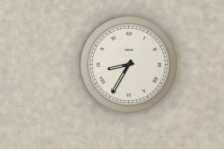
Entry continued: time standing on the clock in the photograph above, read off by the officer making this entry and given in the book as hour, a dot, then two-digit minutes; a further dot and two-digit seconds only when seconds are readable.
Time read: 8.35
